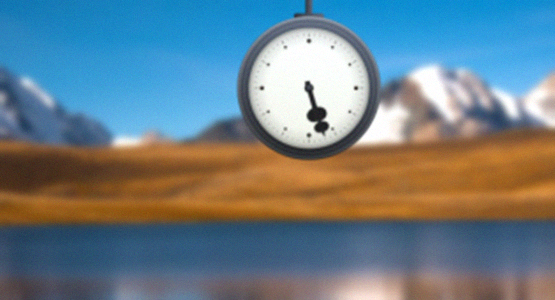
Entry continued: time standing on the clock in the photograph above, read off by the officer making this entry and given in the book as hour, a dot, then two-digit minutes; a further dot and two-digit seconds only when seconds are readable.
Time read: 5.27
